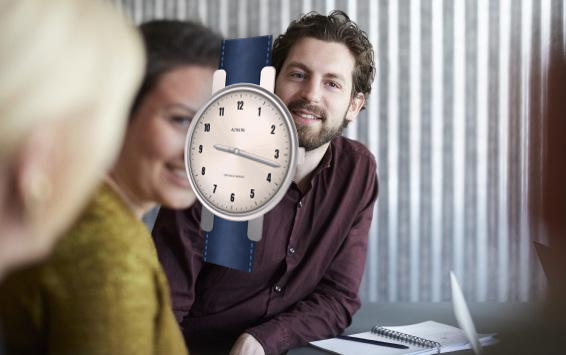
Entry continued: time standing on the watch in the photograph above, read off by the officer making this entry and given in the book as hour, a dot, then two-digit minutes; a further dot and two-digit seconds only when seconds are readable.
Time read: 9.17
